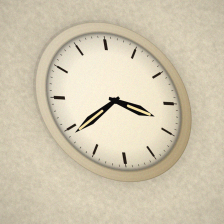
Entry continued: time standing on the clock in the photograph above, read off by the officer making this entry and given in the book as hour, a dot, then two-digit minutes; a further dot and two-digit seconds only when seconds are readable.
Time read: 3.39
